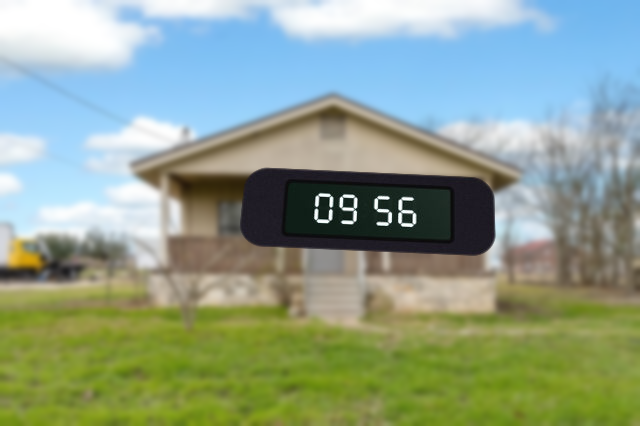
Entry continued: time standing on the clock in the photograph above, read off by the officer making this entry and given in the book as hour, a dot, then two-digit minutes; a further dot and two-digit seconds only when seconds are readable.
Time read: 9.56
